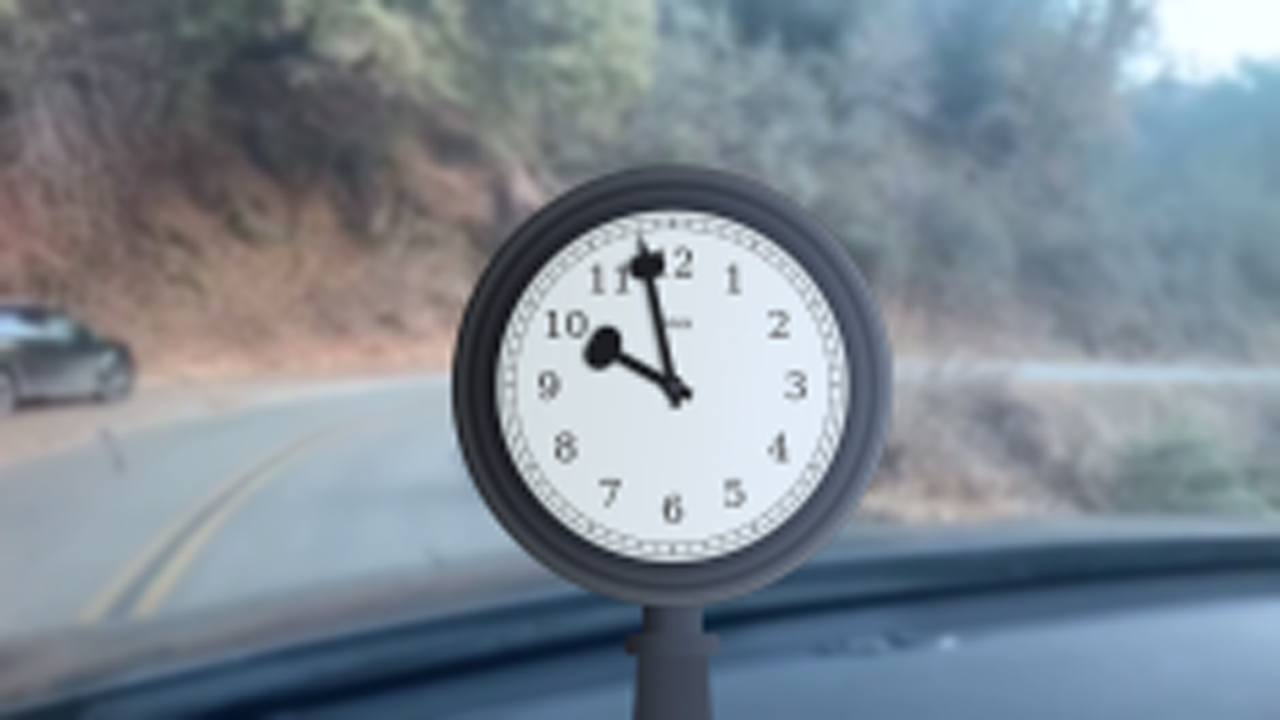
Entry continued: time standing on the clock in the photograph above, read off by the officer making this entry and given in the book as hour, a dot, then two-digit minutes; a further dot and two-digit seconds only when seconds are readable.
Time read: 9.58
